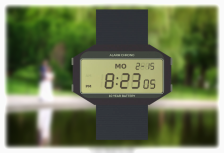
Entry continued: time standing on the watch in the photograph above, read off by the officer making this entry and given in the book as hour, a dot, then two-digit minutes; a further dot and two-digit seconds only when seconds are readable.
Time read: 8.23.05
